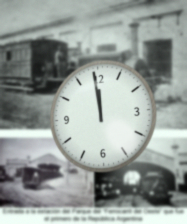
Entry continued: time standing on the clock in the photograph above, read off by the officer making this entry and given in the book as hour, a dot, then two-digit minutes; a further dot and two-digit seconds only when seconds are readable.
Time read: 11.59
